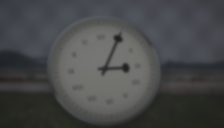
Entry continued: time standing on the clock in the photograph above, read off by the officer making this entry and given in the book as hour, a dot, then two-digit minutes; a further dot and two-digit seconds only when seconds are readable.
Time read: 3.05
